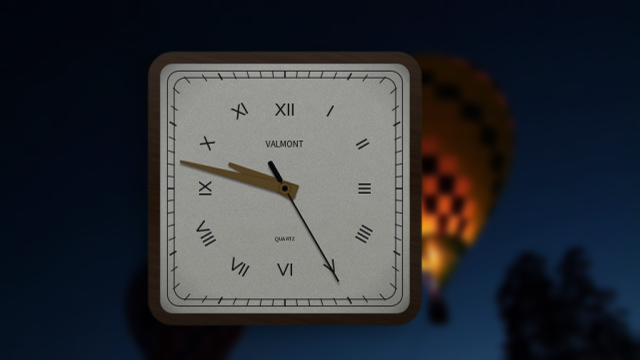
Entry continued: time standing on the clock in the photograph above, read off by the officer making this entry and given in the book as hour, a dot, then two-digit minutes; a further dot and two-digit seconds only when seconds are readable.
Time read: 9.47.25
